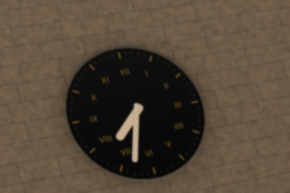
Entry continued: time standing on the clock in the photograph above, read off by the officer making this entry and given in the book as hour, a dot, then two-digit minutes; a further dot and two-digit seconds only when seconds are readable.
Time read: 7.33
